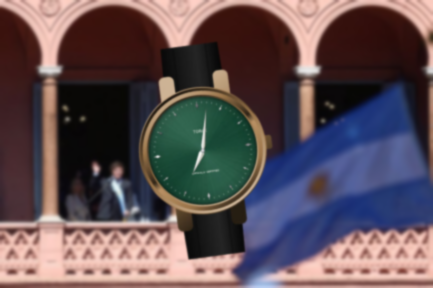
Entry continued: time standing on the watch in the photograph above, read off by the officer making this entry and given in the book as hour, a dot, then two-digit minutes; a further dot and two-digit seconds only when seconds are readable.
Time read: 7.02
